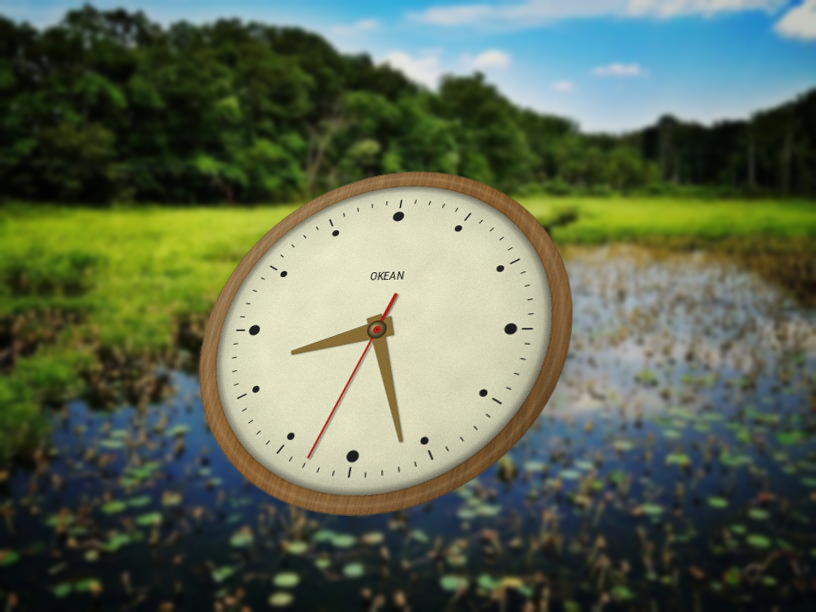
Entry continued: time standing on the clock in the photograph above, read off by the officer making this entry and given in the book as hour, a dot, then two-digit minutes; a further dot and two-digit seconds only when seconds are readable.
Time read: 8.26.33
